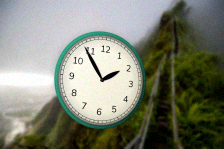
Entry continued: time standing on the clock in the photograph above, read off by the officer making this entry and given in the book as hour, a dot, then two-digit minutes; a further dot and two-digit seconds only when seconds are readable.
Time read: 1.54
